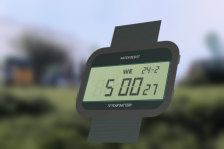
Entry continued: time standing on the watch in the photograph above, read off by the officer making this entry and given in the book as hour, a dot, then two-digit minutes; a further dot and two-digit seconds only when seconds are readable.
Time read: 5.00.27
